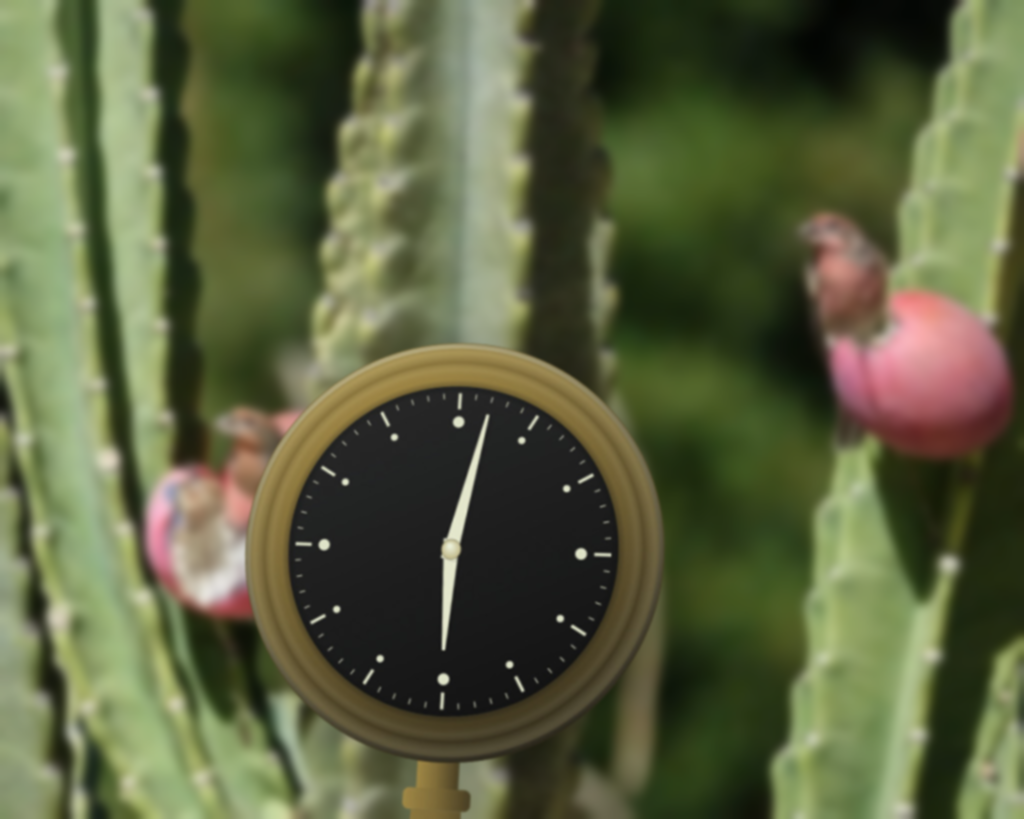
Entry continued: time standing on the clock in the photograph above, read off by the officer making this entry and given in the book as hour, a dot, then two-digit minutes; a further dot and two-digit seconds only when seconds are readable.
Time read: 6.02
